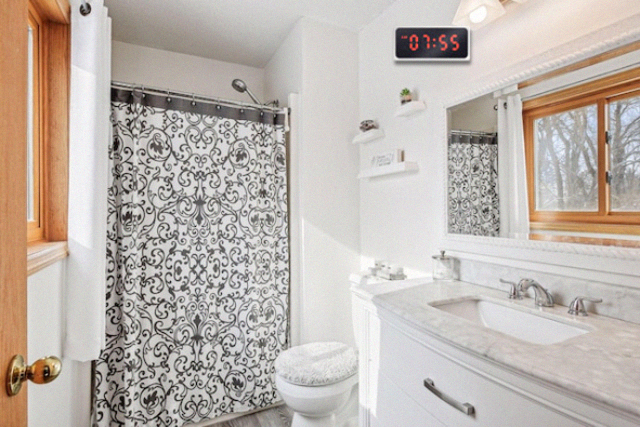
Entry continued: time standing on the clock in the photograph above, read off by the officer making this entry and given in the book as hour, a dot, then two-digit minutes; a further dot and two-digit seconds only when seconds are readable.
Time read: 7.55
